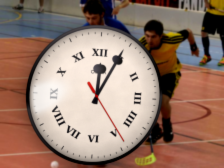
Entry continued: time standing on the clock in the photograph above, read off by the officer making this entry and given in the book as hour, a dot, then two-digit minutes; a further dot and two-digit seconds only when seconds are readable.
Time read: 12.04.24
